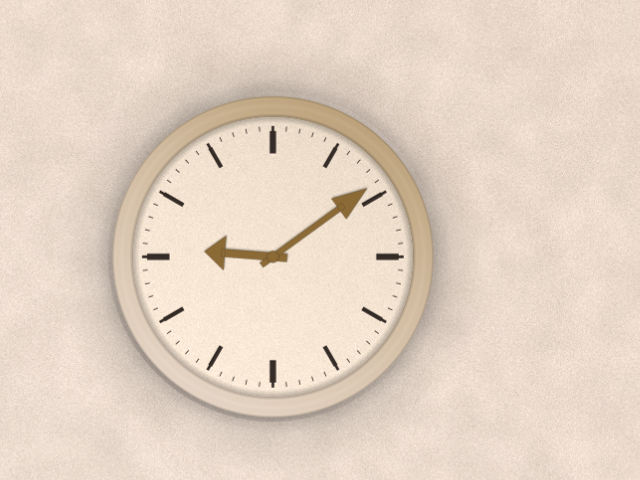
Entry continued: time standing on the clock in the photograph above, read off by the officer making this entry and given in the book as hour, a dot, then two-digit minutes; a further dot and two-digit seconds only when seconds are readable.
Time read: 9.09
